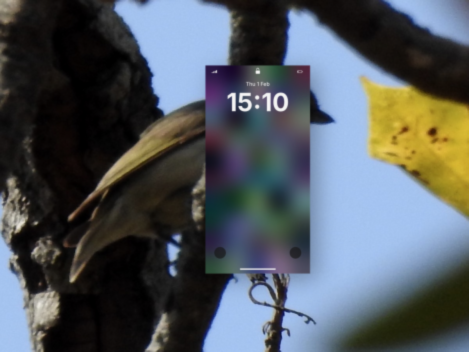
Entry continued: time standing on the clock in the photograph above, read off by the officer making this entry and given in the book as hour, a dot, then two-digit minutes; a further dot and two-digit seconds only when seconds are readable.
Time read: 15.10
